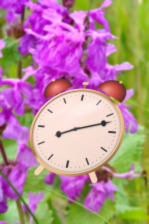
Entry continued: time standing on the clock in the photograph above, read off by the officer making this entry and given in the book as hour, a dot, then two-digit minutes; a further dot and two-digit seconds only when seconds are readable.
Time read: 8.12
